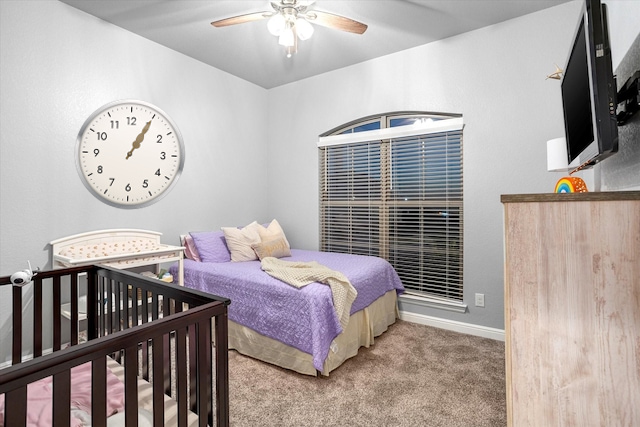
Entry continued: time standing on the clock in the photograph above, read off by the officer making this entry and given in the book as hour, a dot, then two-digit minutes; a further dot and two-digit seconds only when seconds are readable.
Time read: 1.05
